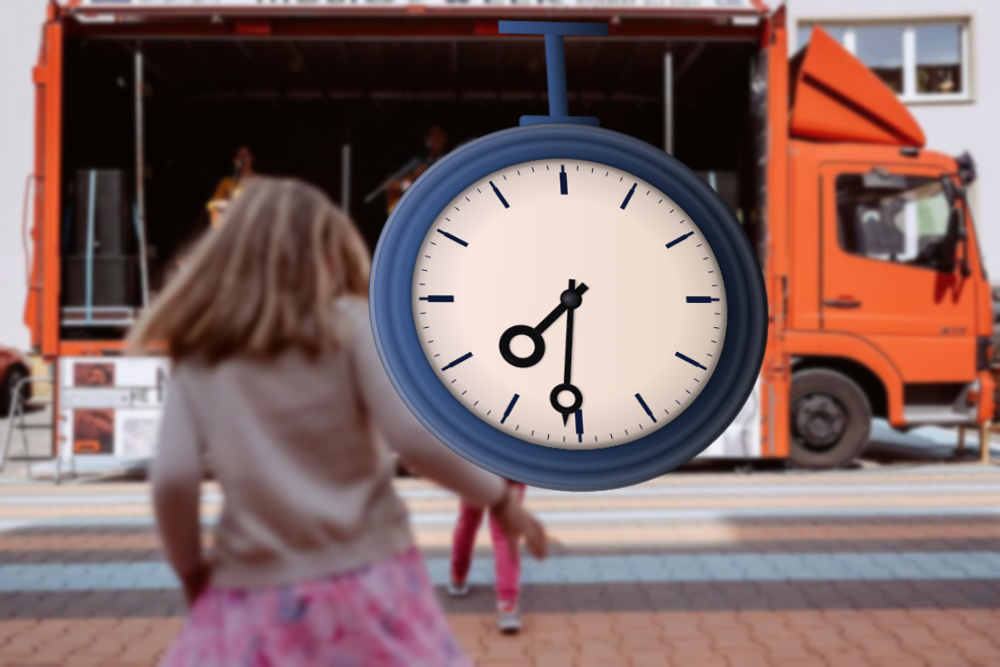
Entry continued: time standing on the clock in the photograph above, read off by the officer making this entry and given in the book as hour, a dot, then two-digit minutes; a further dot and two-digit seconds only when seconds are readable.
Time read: 7.31
